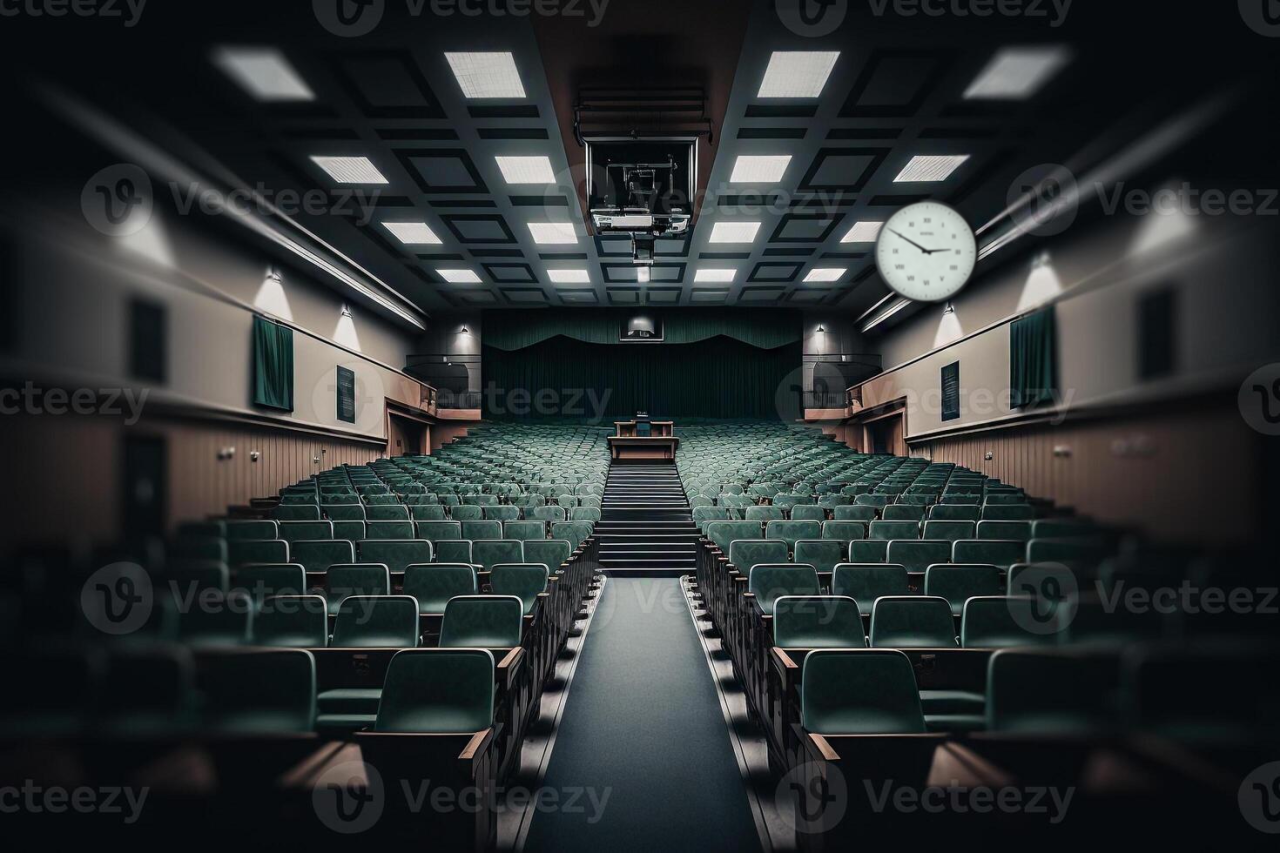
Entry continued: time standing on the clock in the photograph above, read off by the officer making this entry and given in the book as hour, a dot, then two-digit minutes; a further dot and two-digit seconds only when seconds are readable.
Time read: 2.50
